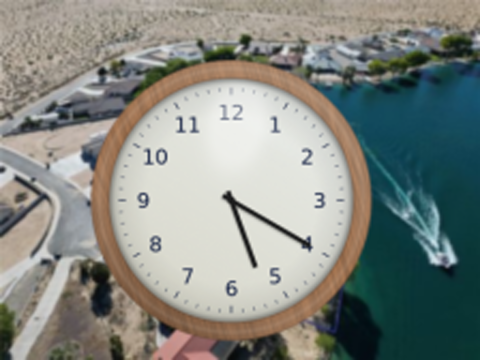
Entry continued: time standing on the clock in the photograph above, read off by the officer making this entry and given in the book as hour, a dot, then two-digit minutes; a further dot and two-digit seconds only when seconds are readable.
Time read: 5.20
